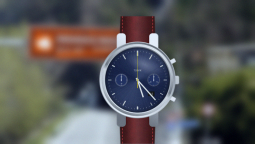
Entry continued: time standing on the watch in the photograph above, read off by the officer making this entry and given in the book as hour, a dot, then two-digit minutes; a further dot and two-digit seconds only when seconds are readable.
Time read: 5.23
